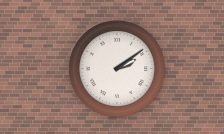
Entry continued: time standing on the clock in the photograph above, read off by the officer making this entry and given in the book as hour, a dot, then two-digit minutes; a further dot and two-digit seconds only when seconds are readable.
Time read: 2.09
